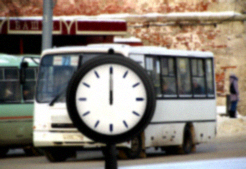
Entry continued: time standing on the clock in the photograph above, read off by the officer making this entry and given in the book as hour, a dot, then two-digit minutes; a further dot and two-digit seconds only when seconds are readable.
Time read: 12.00
